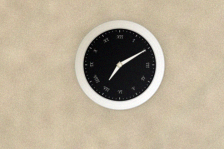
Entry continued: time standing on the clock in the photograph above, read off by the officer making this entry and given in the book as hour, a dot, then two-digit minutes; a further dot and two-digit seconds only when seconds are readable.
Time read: 7.10
